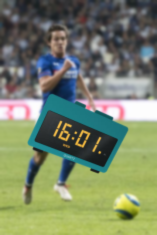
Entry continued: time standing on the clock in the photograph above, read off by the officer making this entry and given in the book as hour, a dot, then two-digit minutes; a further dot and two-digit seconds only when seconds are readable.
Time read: 16.01
